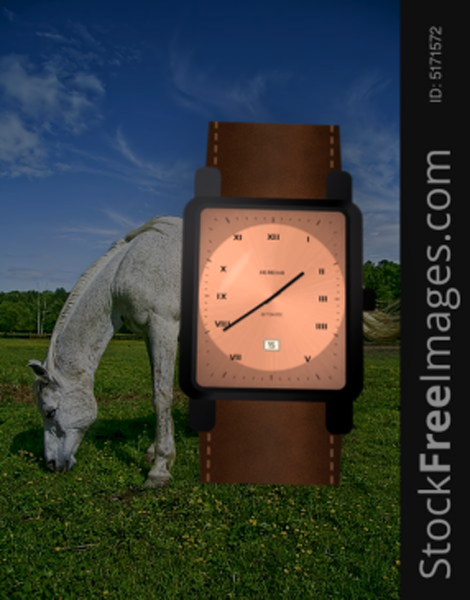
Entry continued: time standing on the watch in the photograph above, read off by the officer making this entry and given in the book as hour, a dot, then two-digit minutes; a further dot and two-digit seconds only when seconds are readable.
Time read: 1.39
